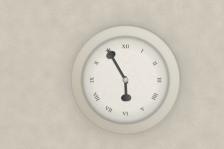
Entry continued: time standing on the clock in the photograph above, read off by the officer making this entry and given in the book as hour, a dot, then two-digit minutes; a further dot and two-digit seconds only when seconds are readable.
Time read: 5.55
